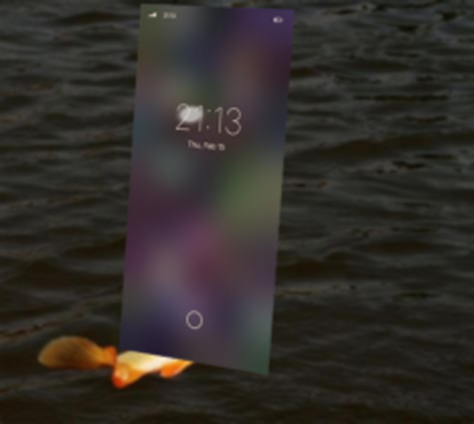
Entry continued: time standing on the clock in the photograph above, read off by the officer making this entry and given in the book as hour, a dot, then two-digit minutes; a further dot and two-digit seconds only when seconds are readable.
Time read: 21.13
